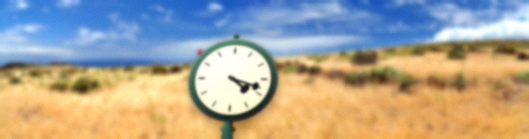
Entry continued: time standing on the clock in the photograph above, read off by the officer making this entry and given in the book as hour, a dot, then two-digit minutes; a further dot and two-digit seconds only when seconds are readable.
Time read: 4.18
